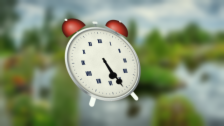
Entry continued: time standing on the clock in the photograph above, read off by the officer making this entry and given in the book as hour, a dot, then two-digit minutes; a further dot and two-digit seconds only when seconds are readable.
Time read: 5.26
